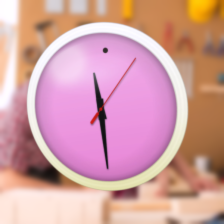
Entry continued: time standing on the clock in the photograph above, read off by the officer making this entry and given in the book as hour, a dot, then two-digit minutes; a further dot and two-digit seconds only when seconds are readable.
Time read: 11.28.05
